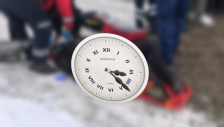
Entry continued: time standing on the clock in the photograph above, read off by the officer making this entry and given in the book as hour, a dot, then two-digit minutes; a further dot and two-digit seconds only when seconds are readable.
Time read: 3.23
